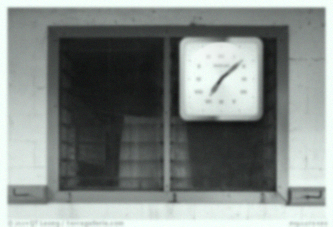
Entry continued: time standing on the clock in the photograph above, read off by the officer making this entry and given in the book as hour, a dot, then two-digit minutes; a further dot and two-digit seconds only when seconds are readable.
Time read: 7.08
